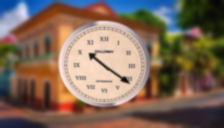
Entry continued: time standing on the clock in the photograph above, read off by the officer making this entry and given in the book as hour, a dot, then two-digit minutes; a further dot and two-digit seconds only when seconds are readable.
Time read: 10.21
